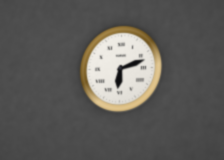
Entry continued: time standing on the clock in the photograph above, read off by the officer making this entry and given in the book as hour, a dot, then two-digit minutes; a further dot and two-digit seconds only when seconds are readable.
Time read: 6.12
